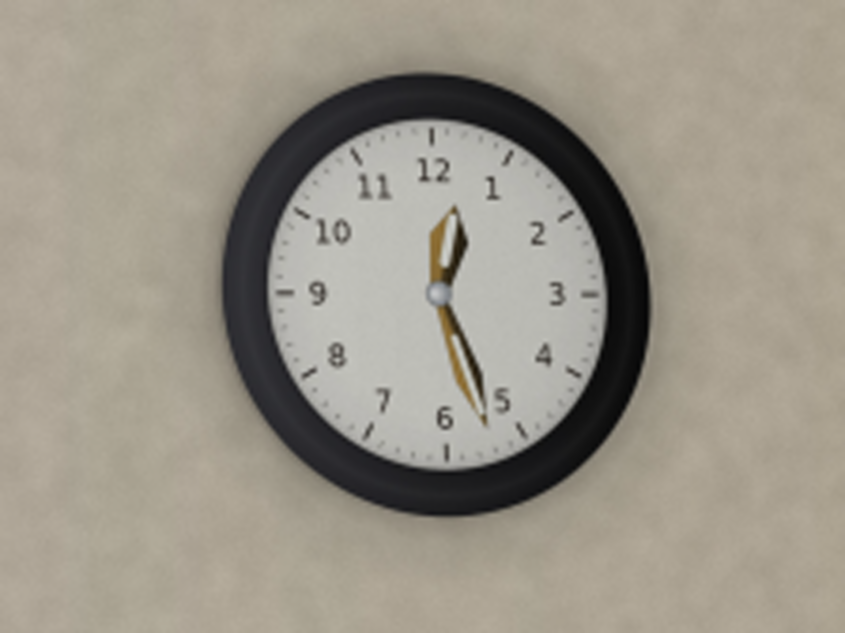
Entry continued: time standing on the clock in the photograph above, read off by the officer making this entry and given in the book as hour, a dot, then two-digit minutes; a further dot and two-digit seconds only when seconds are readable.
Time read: 12.27
